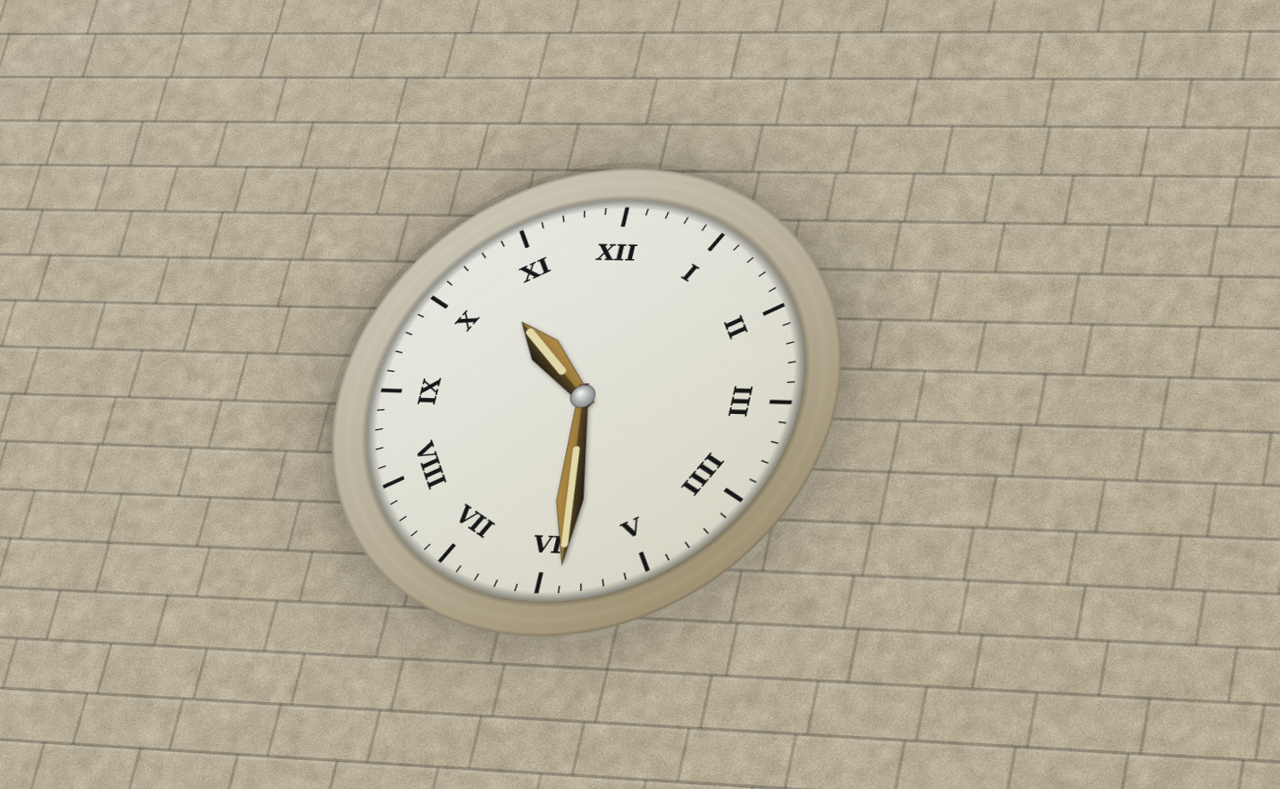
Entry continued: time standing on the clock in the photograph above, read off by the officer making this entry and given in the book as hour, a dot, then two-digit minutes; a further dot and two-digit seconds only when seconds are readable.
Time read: 10.29
